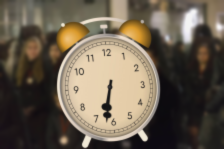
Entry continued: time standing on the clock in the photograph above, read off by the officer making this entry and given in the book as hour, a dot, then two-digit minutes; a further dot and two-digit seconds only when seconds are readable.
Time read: 6.32
